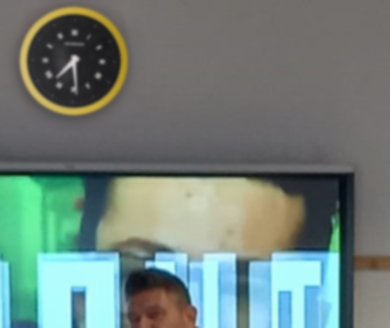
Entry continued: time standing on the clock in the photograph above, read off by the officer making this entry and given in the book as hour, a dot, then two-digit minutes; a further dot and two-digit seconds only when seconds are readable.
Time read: 7.29
